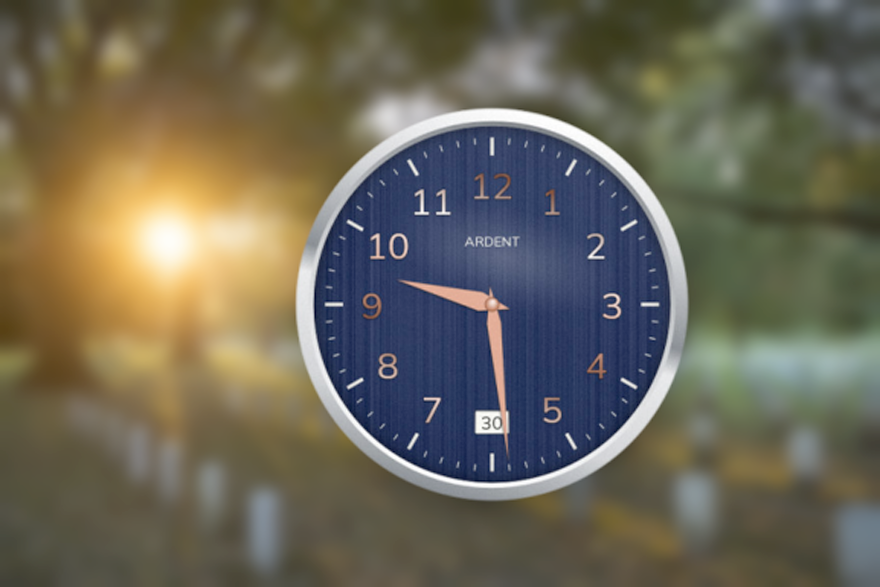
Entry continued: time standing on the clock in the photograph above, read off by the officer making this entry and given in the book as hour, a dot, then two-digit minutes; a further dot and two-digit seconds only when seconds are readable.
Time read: 9.29
